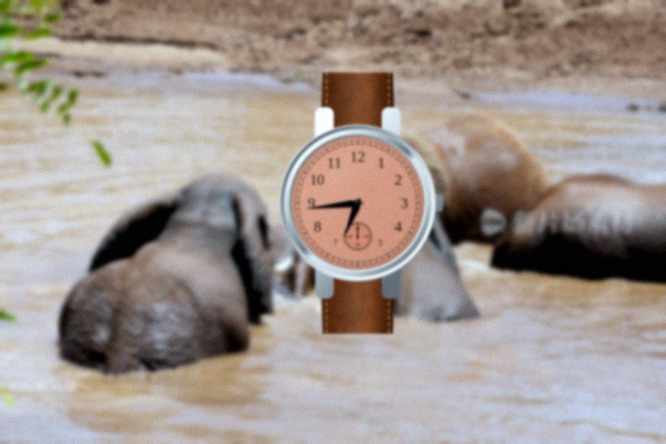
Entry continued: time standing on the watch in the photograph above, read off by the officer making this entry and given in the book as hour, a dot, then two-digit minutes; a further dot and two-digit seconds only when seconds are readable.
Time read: 6.44
